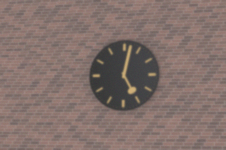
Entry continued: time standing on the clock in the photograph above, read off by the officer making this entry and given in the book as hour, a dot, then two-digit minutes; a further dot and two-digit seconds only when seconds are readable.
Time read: 5.02
